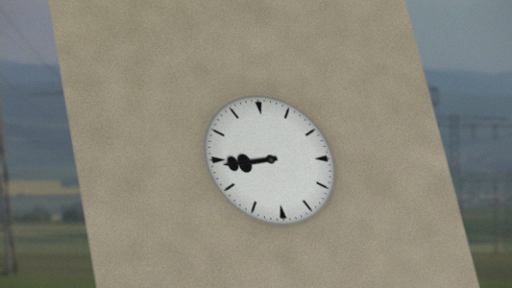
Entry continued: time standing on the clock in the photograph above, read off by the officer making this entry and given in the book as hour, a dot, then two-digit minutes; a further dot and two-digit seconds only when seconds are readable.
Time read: 8.44
